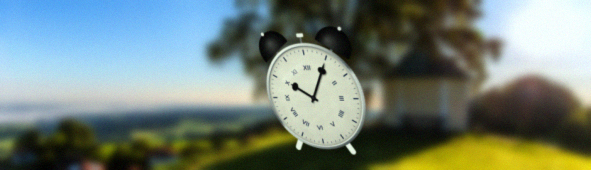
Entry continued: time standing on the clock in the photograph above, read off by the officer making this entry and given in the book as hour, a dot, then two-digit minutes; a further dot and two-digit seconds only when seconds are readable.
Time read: 10.05
